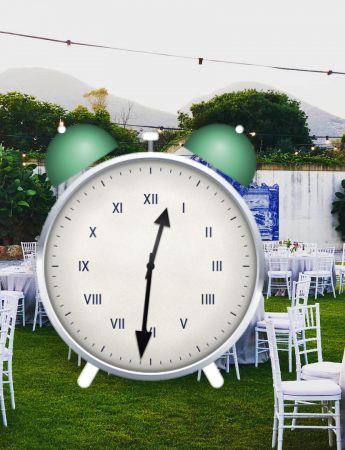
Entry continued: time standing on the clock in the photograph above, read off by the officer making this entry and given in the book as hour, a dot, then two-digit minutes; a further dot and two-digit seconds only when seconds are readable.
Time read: 12.31
